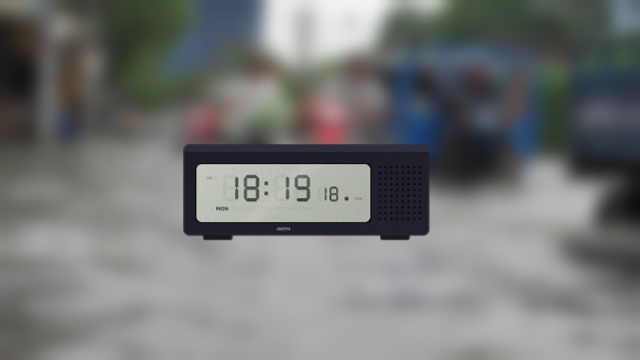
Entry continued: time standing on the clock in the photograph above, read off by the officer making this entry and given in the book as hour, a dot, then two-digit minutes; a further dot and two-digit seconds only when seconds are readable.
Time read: 18.19.18
